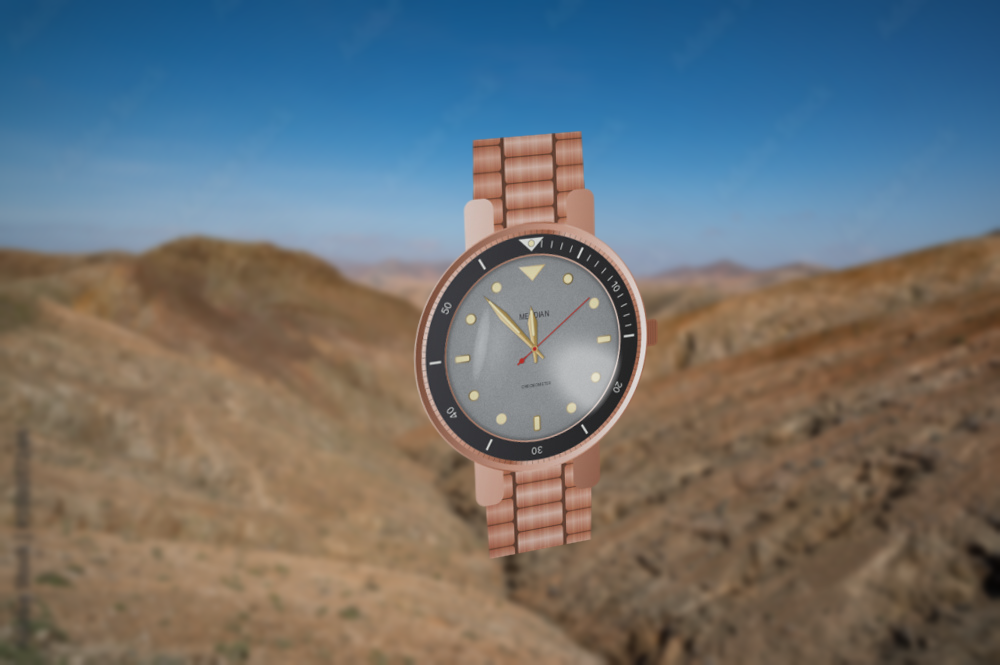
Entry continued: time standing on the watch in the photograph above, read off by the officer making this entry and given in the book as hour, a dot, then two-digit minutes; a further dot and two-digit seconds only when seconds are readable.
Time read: 11.53.09
